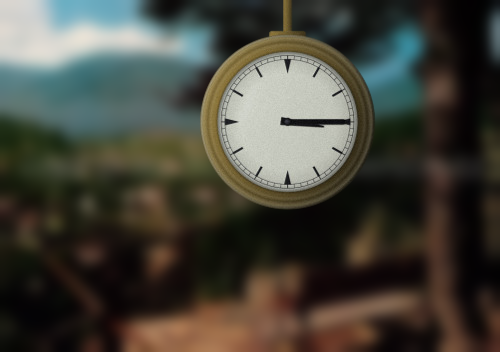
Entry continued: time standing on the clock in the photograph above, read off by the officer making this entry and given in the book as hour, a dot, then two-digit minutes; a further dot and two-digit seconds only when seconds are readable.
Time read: 3.15
